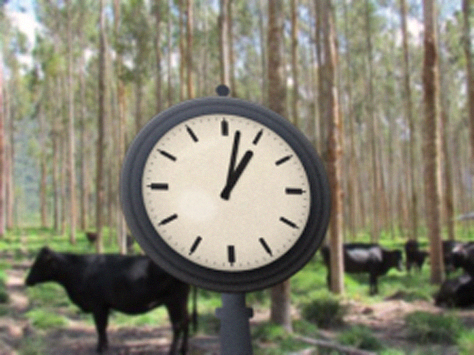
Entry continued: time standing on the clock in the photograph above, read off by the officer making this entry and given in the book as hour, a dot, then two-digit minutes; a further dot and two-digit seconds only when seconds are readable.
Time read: 1.02
